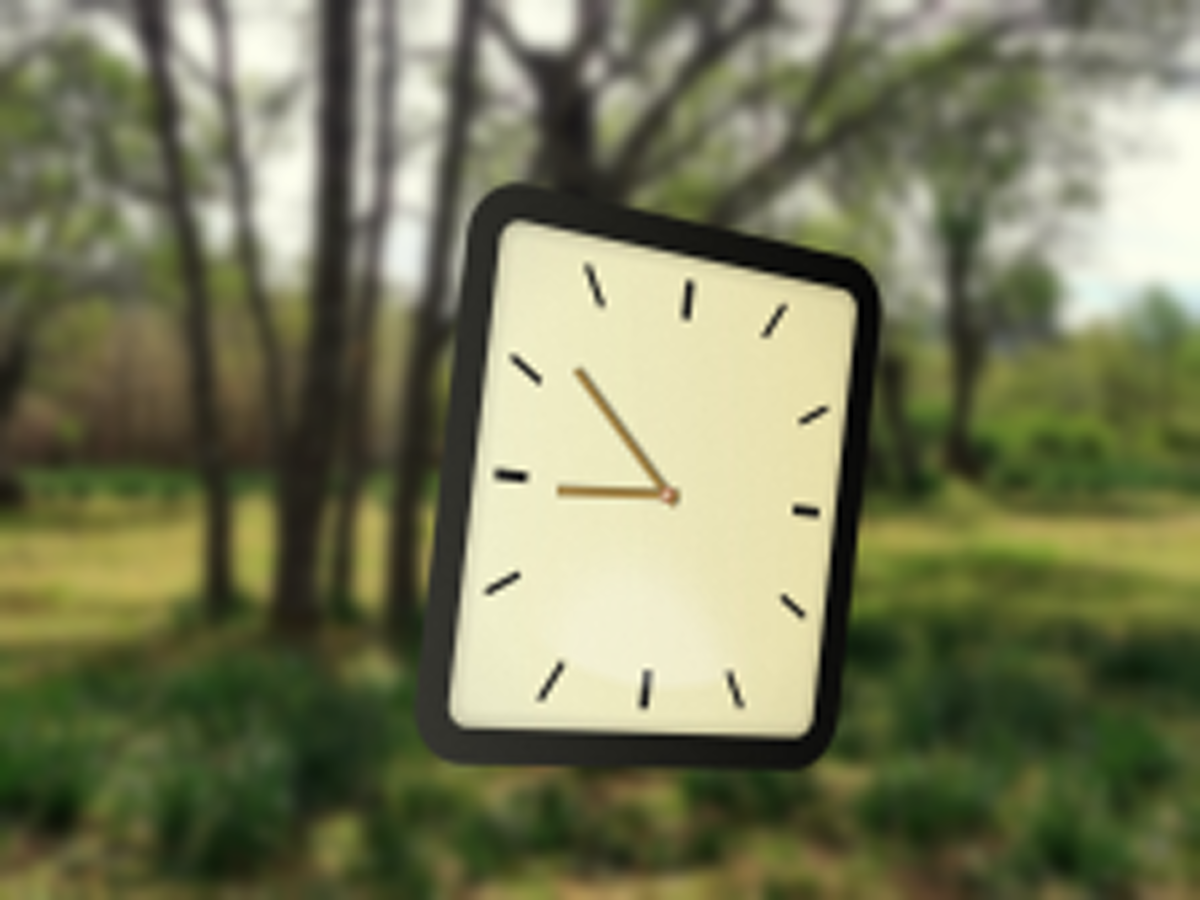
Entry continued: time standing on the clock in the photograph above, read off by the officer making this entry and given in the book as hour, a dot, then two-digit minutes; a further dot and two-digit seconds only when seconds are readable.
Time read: 8.52
